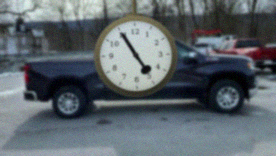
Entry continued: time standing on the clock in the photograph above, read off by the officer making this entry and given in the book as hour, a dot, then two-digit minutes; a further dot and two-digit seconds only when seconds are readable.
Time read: 4.55
